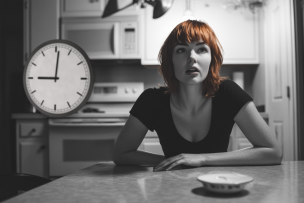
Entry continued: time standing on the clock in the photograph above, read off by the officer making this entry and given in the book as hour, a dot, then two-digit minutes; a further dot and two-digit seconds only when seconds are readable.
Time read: 9.01
